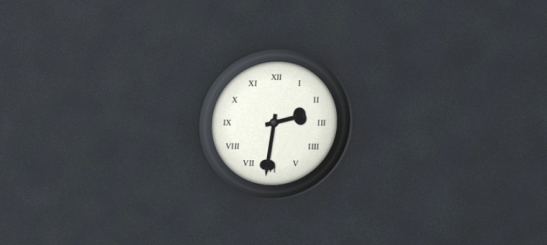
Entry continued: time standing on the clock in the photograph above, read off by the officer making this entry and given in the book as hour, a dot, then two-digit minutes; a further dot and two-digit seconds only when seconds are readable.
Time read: 2.31
